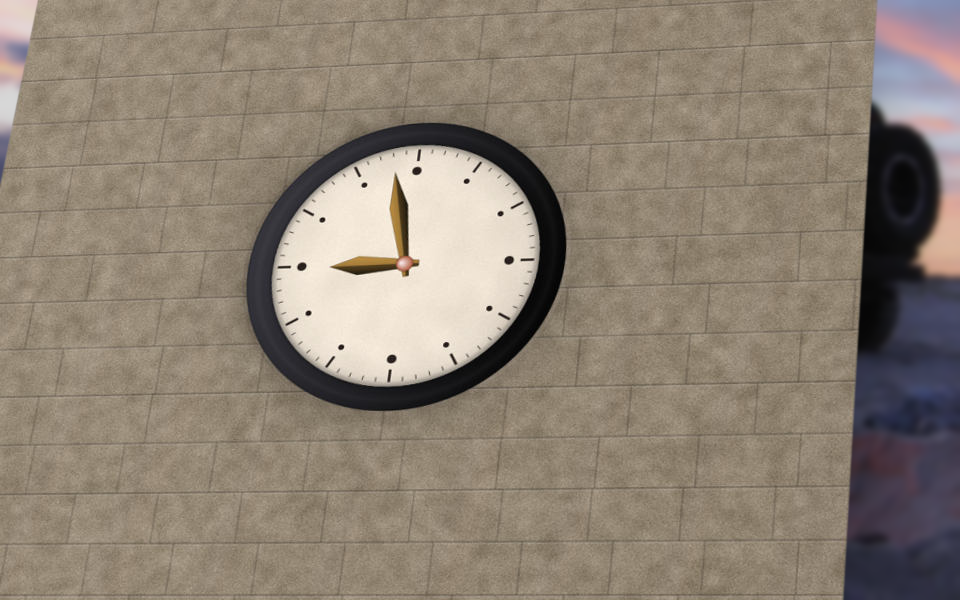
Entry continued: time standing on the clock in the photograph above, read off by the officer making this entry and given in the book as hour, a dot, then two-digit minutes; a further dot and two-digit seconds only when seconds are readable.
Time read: 8.58
